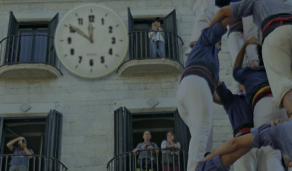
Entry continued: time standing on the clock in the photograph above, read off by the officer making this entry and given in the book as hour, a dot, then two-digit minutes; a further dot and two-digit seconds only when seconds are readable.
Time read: 11.51
